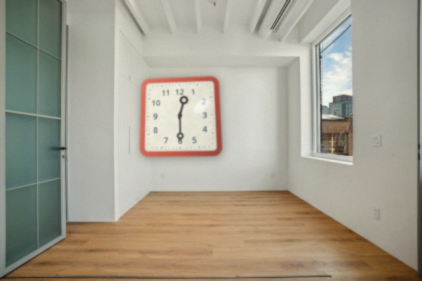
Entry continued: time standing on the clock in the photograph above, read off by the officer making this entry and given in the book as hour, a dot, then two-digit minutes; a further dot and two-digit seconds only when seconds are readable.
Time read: 12.30
